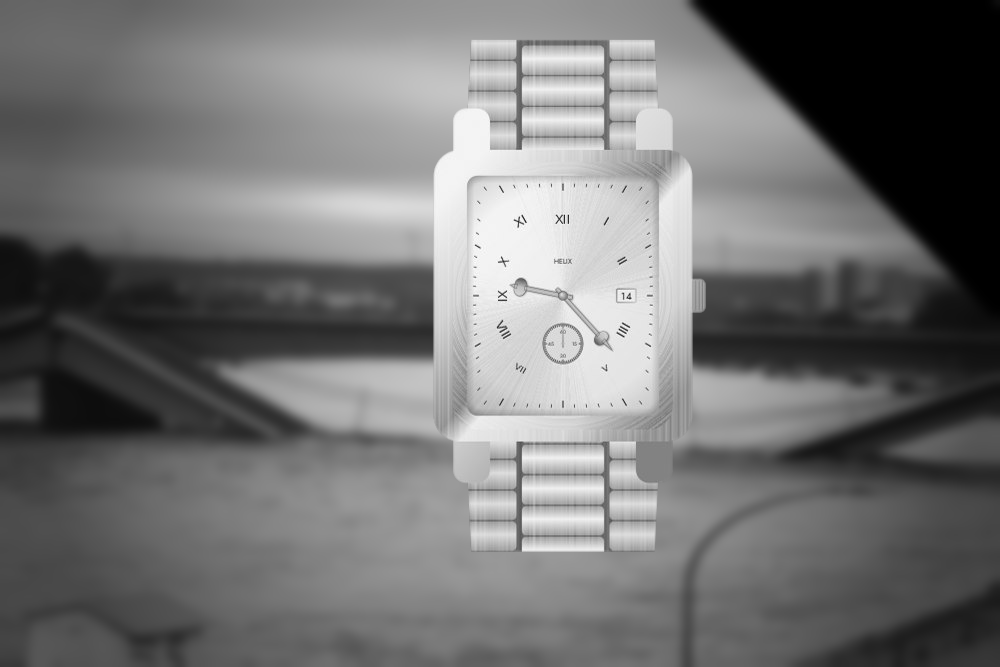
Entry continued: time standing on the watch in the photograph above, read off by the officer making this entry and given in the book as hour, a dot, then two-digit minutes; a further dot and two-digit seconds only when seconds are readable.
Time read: 9.23
